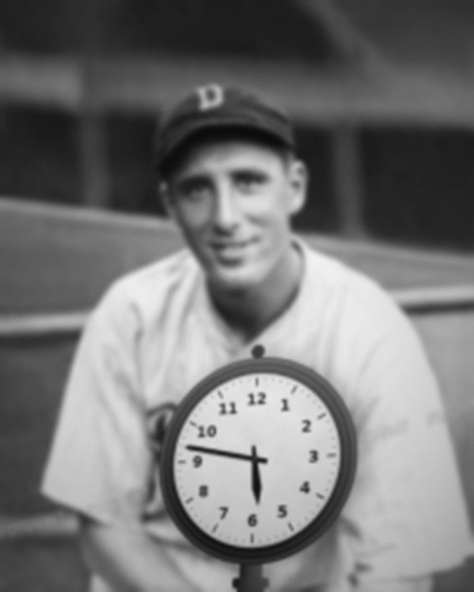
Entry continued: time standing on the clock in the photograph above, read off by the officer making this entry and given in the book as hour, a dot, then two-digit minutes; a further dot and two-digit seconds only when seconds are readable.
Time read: 5.47
